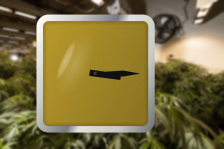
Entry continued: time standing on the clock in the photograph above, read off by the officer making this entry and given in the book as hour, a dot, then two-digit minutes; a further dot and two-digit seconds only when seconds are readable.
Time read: 3.15
